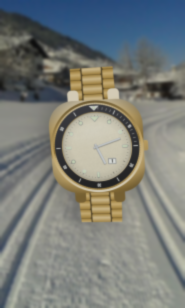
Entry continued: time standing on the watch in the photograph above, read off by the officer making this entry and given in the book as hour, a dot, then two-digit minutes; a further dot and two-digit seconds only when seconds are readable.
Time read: 5.12
